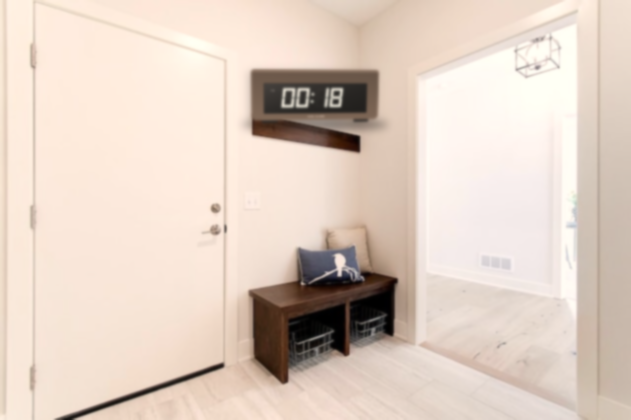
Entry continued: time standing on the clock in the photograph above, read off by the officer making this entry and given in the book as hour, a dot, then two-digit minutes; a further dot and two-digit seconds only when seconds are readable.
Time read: 0.18
